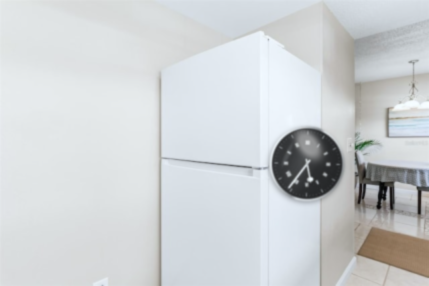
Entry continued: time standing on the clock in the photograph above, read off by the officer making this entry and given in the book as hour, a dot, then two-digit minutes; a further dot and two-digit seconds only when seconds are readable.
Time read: 5.36
